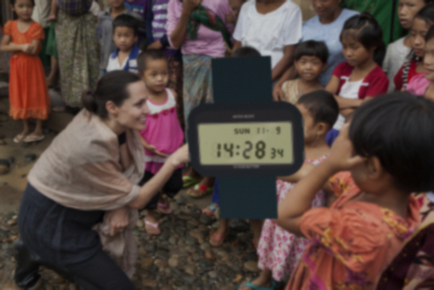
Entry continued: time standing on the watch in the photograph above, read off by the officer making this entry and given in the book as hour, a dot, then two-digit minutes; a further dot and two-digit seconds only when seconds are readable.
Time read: 14.28.34
